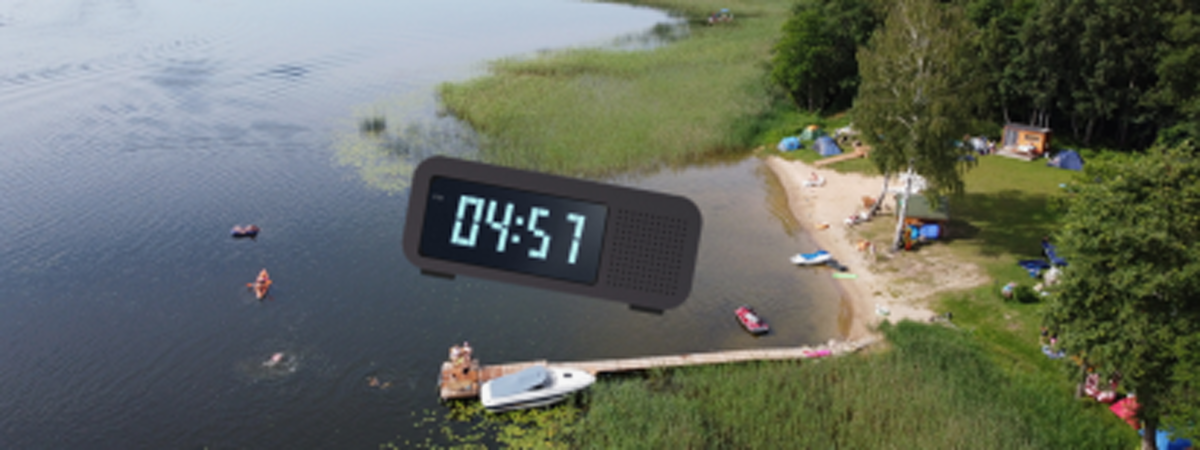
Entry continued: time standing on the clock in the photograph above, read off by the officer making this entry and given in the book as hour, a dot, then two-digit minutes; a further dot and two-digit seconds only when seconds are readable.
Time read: 4.57
